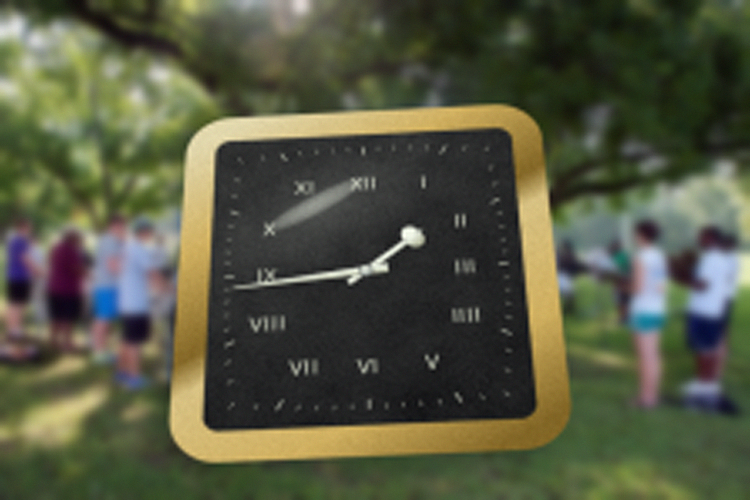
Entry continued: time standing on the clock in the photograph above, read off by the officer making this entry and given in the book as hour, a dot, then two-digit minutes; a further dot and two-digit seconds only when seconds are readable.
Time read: 1.44
